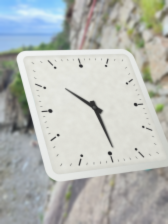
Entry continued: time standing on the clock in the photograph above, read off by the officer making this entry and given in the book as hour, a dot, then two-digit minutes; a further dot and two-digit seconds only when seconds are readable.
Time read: 10.29
